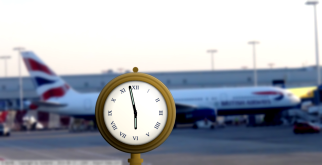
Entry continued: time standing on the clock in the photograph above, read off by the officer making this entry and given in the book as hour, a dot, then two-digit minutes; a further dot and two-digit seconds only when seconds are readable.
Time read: 5.58
